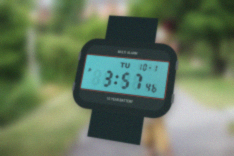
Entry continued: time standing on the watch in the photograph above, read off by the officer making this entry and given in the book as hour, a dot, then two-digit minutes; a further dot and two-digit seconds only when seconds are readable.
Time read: 3.57
